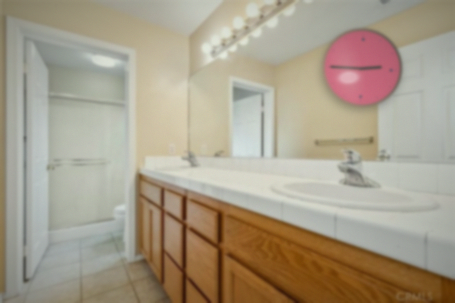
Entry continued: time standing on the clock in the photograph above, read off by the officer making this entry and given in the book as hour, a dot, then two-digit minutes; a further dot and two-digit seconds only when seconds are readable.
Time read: 2.45
